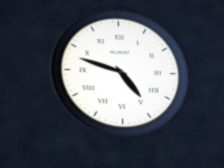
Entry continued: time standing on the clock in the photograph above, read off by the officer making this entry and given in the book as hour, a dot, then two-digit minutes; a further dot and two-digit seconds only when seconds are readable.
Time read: 4.48
